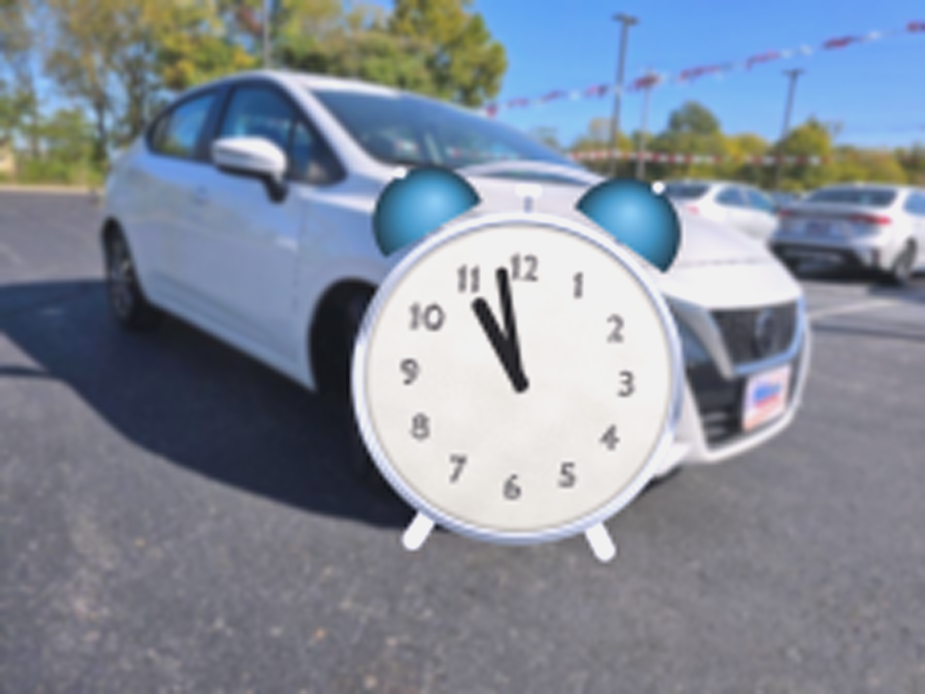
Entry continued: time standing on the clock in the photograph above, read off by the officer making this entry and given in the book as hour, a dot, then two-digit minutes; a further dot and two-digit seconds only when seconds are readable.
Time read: 10.58
